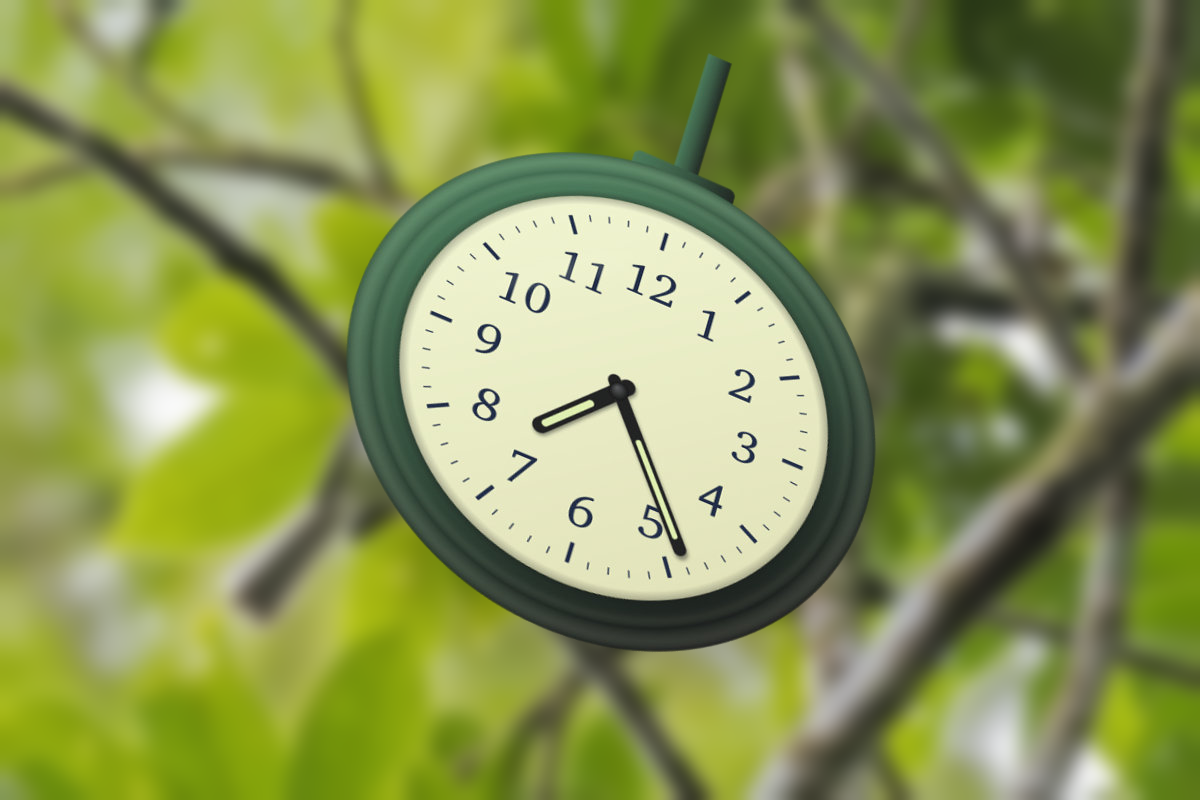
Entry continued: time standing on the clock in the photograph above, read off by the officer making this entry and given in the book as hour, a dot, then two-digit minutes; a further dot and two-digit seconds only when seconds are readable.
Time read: 7.24
